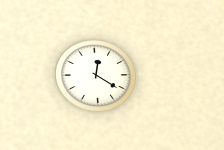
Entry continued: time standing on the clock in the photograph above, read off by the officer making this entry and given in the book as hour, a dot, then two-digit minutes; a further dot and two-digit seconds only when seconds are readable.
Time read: 12.21
